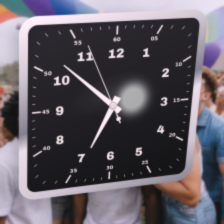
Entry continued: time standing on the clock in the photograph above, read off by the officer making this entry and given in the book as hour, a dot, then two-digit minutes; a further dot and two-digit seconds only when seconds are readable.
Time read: 6.51.56
